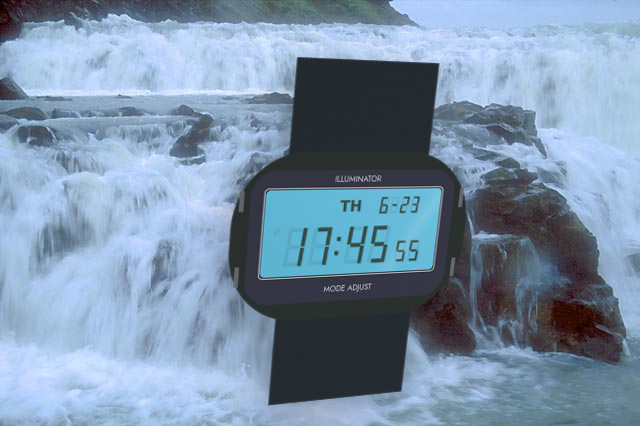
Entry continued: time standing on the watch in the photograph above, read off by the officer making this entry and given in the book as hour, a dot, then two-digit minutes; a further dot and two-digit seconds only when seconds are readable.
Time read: 17.45.55
